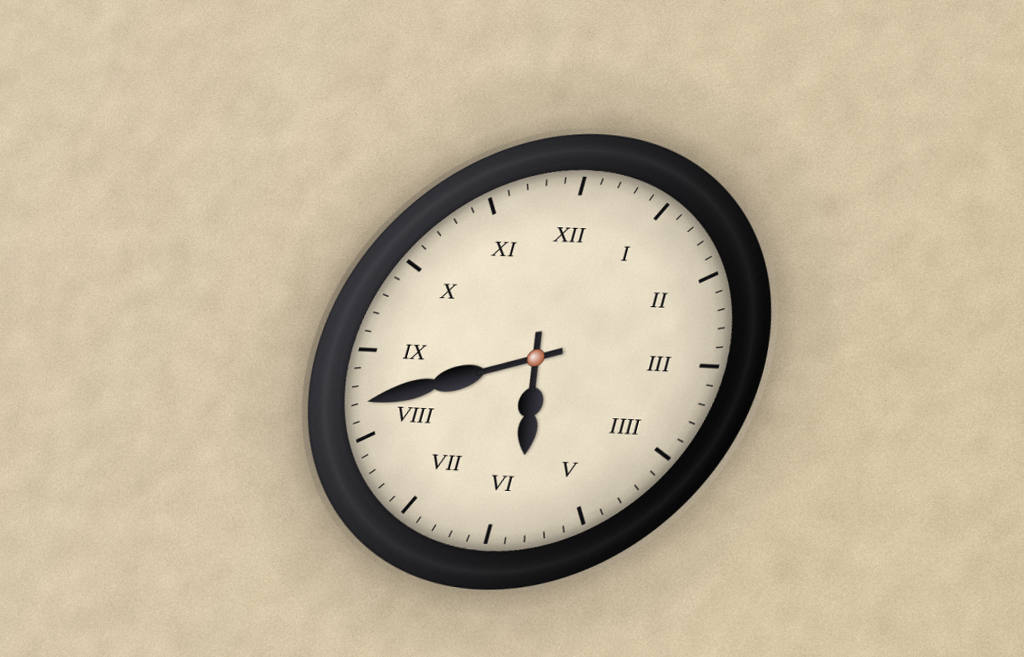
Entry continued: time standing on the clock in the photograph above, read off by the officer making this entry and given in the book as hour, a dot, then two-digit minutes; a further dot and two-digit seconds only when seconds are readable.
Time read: 5.42
